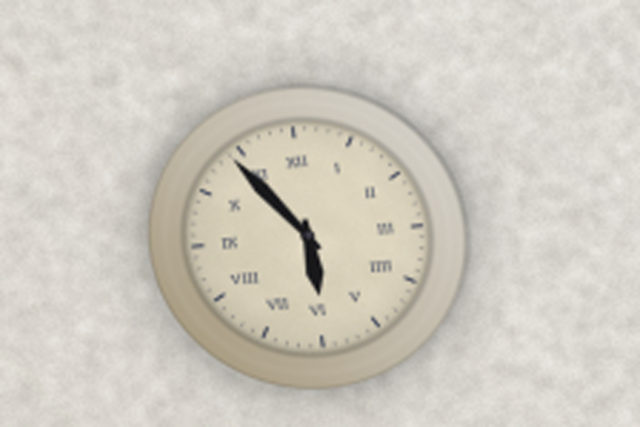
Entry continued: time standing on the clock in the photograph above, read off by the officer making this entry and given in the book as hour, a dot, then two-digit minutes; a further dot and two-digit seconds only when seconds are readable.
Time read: 5.54
